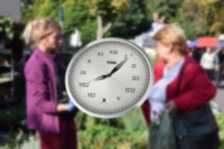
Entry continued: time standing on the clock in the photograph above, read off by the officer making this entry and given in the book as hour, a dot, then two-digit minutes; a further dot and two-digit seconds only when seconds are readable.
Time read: 8.06
